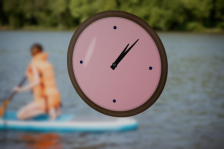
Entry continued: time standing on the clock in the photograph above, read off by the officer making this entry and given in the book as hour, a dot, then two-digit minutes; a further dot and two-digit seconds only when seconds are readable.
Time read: 1.07
